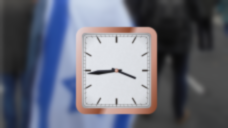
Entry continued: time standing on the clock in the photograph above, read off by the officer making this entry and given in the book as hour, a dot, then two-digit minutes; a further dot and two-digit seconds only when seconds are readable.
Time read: 3.44
